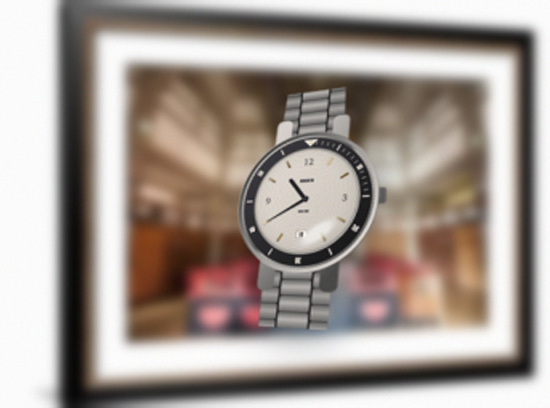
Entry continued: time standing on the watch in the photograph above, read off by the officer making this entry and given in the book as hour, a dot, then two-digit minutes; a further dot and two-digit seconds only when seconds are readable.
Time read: 10.40
